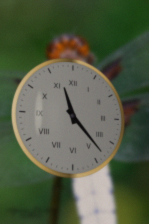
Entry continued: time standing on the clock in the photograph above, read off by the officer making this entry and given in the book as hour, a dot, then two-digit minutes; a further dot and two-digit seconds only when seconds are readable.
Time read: 11.23
